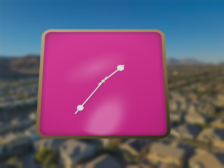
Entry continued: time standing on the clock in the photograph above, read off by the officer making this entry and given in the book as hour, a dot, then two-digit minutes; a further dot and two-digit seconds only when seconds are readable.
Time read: 1.36
